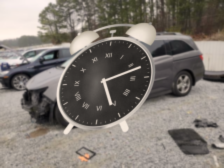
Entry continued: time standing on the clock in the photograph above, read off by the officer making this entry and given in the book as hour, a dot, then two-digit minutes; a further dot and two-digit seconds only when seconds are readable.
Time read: 5.12
